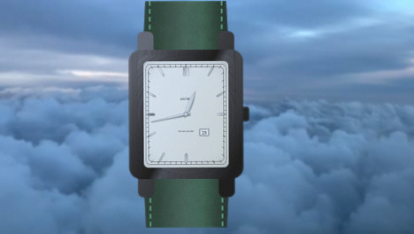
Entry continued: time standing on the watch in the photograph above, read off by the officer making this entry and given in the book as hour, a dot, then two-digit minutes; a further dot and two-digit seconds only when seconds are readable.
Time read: 12.43
